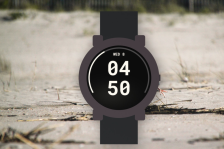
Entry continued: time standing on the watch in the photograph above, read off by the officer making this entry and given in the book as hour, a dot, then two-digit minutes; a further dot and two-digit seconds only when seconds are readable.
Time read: 4.50
